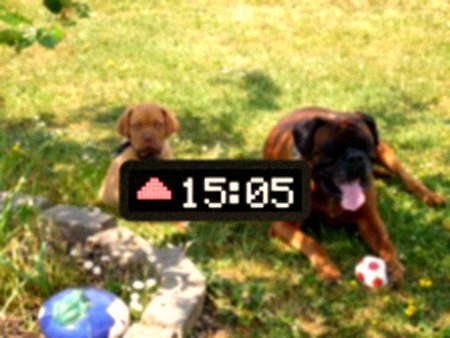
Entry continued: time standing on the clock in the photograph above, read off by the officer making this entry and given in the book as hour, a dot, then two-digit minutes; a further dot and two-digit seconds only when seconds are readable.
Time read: 15.05
